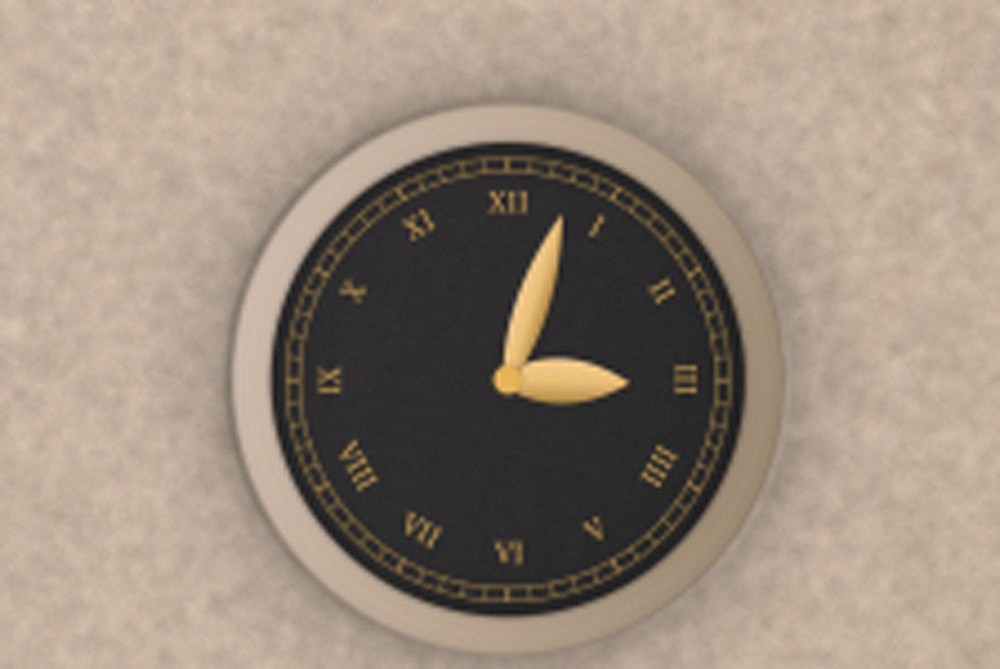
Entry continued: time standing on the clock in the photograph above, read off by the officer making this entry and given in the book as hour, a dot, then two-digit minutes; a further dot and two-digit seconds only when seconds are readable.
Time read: 3.03
